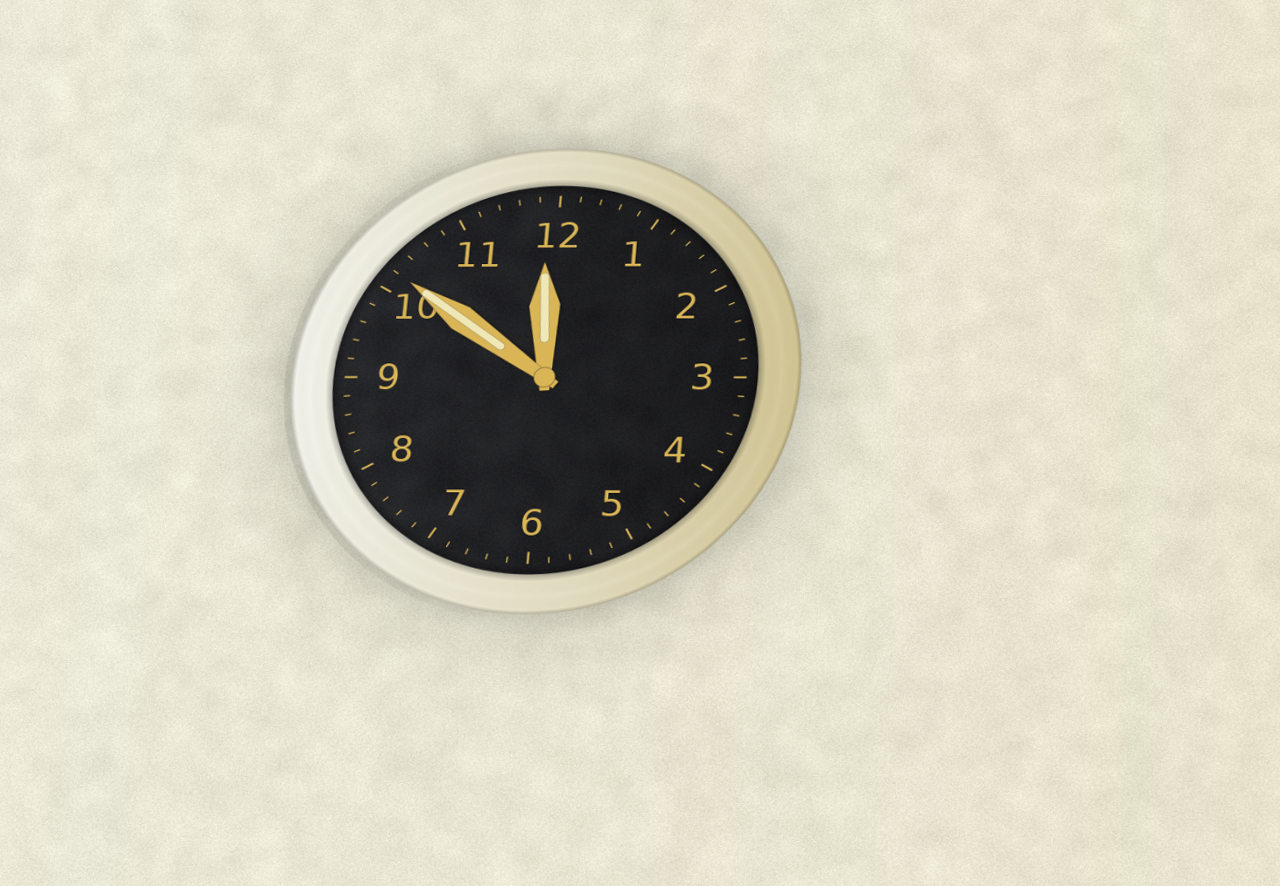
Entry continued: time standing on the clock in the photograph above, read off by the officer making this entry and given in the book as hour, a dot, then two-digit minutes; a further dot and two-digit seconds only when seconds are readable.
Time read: 11.51
